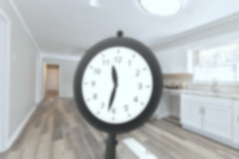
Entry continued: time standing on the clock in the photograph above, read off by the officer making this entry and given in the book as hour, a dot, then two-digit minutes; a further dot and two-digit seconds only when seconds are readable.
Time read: 11.32
